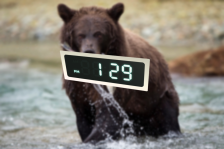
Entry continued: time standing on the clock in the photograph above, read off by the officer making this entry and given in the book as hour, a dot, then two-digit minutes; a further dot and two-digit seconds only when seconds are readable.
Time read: 1.29
